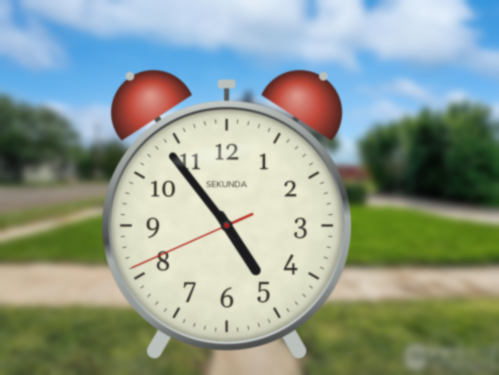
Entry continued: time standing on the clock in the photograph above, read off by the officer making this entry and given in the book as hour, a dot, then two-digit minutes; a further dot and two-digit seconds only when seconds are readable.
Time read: 4.53.41
